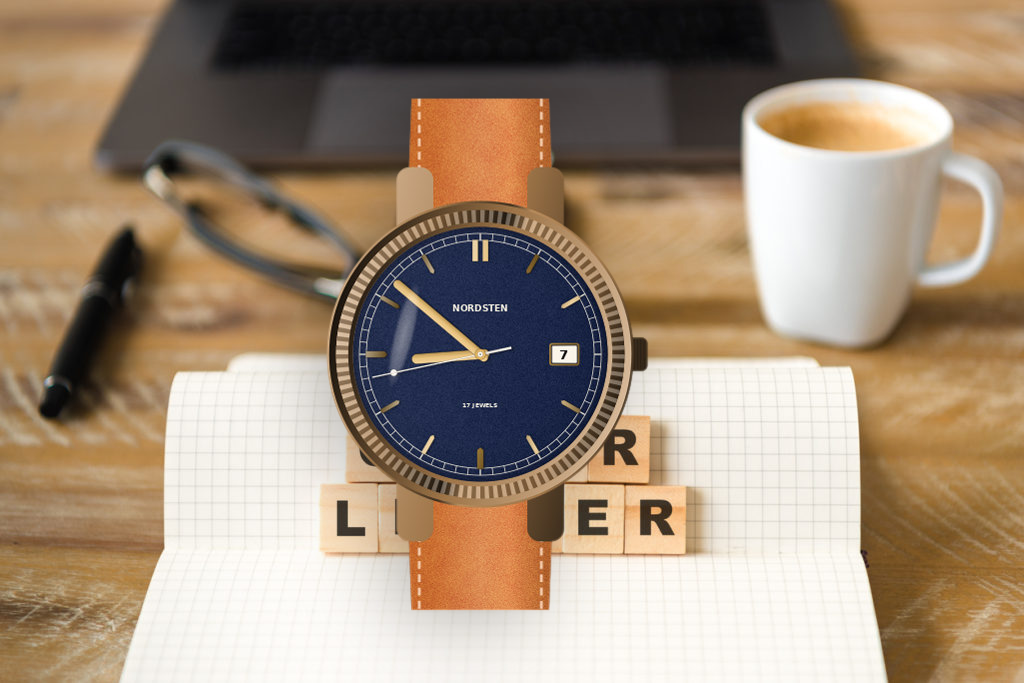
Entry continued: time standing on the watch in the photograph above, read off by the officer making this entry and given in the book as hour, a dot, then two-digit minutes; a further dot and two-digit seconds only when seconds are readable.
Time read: 8.51.43
